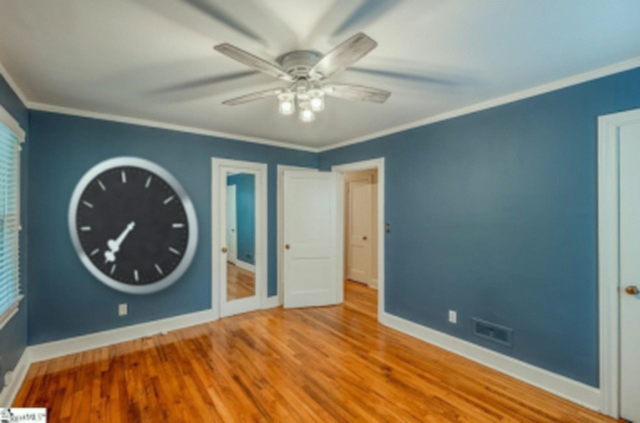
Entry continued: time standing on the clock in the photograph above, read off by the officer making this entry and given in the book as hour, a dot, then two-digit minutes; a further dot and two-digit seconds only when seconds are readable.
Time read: 7.37
